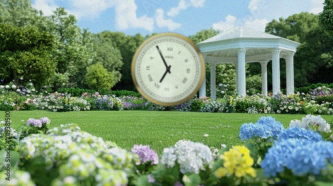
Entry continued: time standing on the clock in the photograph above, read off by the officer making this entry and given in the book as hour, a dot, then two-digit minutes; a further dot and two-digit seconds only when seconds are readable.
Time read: 6.55
